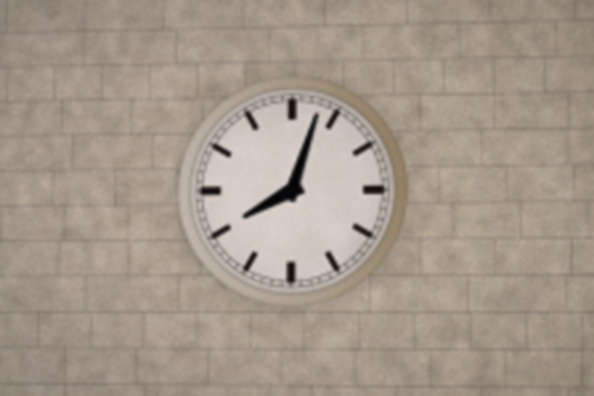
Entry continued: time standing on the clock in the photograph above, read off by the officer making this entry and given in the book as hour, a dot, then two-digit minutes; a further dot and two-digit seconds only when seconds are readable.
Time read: 8.03
